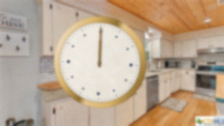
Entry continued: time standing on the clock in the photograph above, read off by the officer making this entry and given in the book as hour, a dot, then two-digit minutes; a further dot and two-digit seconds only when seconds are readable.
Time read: 12.00
